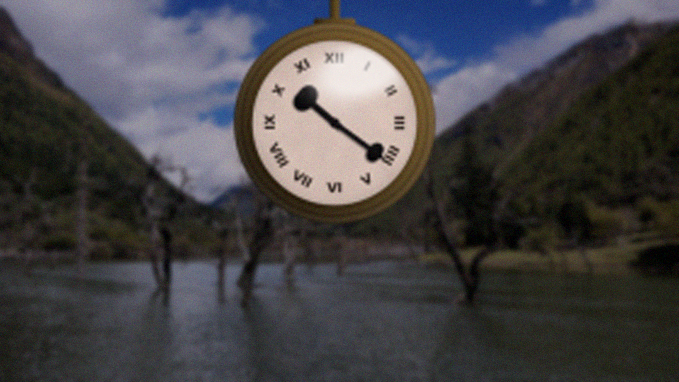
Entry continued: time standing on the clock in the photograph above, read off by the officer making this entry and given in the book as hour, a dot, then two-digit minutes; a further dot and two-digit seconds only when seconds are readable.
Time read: 10.21
